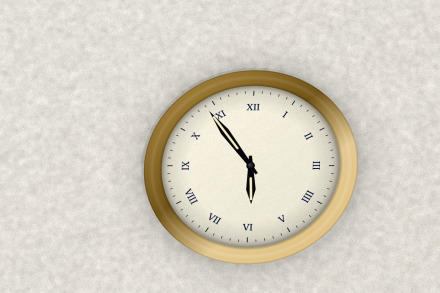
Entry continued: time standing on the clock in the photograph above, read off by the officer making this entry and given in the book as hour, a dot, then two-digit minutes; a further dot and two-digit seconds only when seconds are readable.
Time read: 5.54
